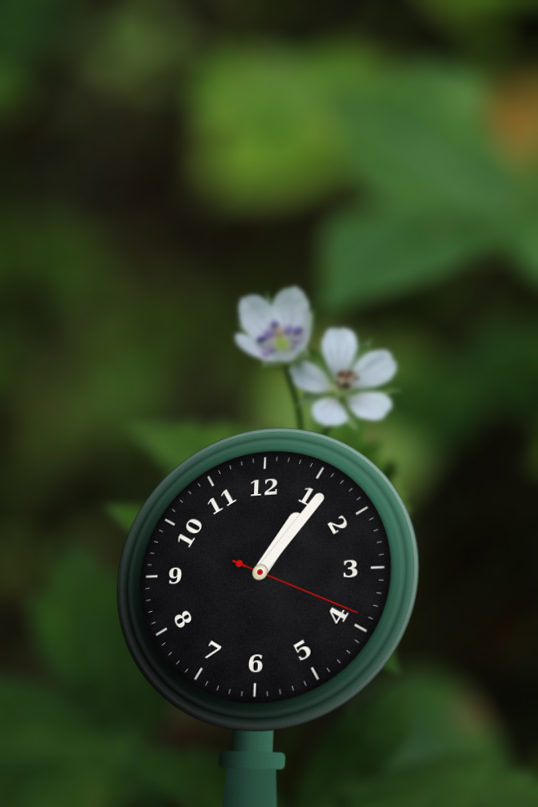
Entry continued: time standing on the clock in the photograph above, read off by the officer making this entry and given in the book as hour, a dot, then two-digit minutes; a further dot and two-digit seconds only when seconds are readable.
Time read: 1.06.19
